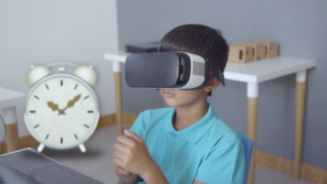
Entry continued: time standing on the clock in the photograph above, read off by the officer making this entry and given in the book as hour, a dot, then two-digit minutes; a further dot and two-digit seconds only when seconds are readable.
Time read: 10.08
